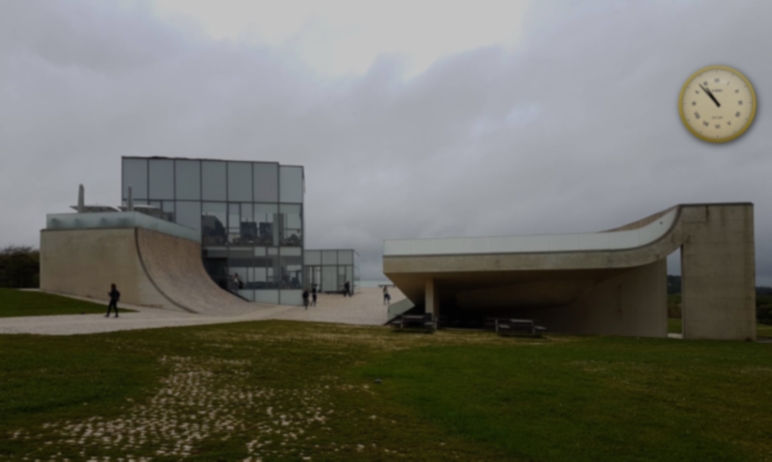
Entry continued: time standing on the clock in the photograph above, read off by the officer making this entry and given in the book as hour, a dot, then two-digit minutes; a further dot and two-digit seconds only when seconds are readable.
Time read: 10.53
